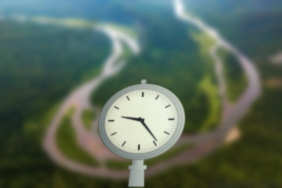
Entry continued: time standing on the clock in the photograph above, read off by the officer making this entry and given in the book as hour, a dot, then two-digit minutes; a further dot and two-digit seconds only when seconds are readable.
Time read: 9.24
